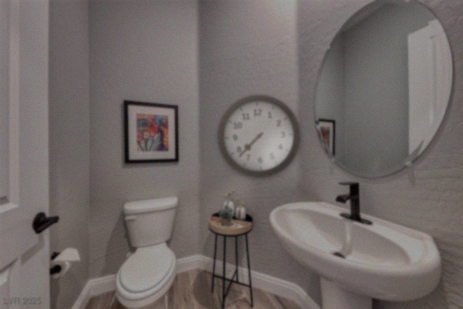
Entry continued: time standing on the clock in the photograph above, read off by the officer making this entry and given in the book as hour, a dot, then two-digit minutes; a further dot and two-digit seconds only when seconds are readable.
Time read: 7.38
